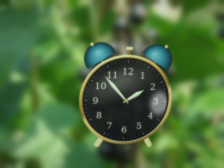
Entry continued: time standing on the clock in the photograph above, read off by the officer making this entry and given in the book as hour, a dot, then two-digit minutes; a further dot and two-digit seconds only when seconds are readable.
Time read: 1.53
